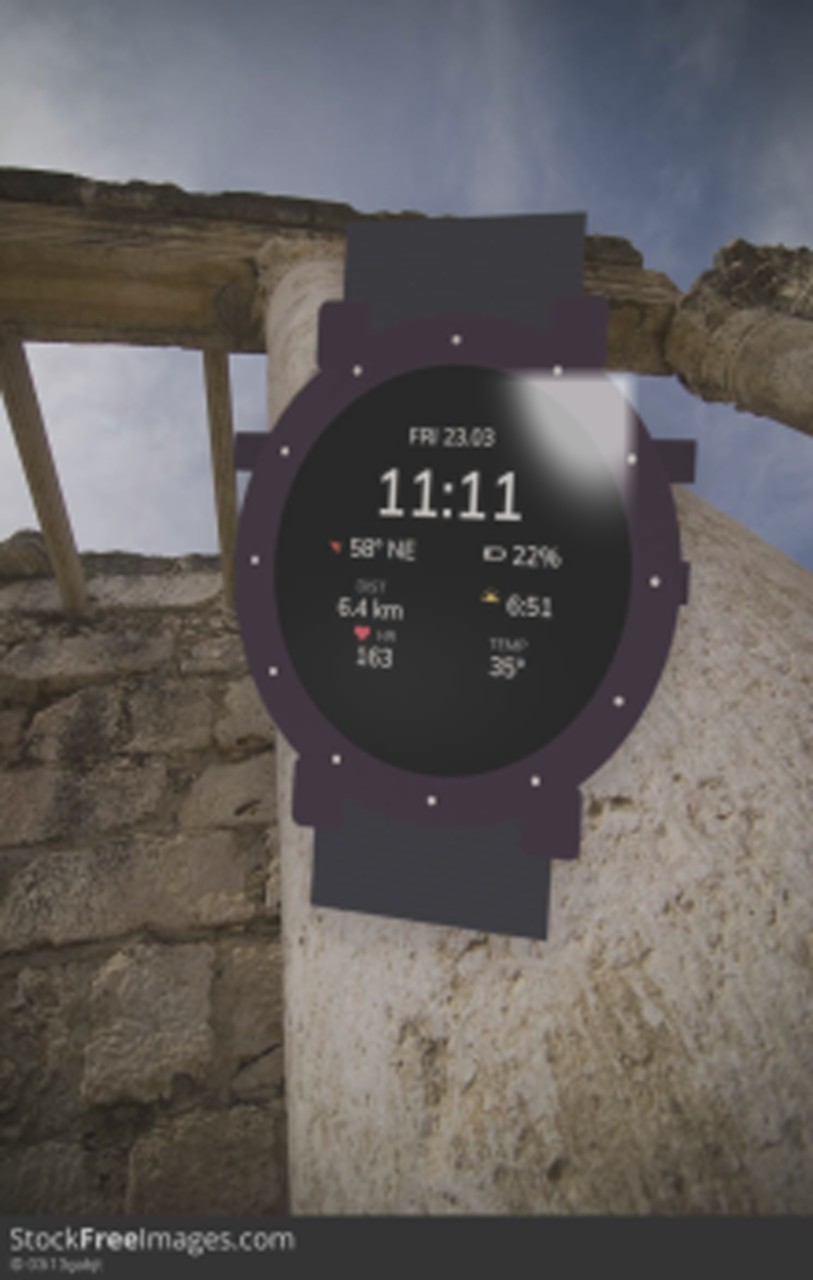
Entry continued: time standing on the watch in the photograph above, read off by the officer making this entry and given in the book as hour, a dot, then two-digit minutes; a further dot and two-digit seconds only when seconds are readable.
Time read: 11.11
